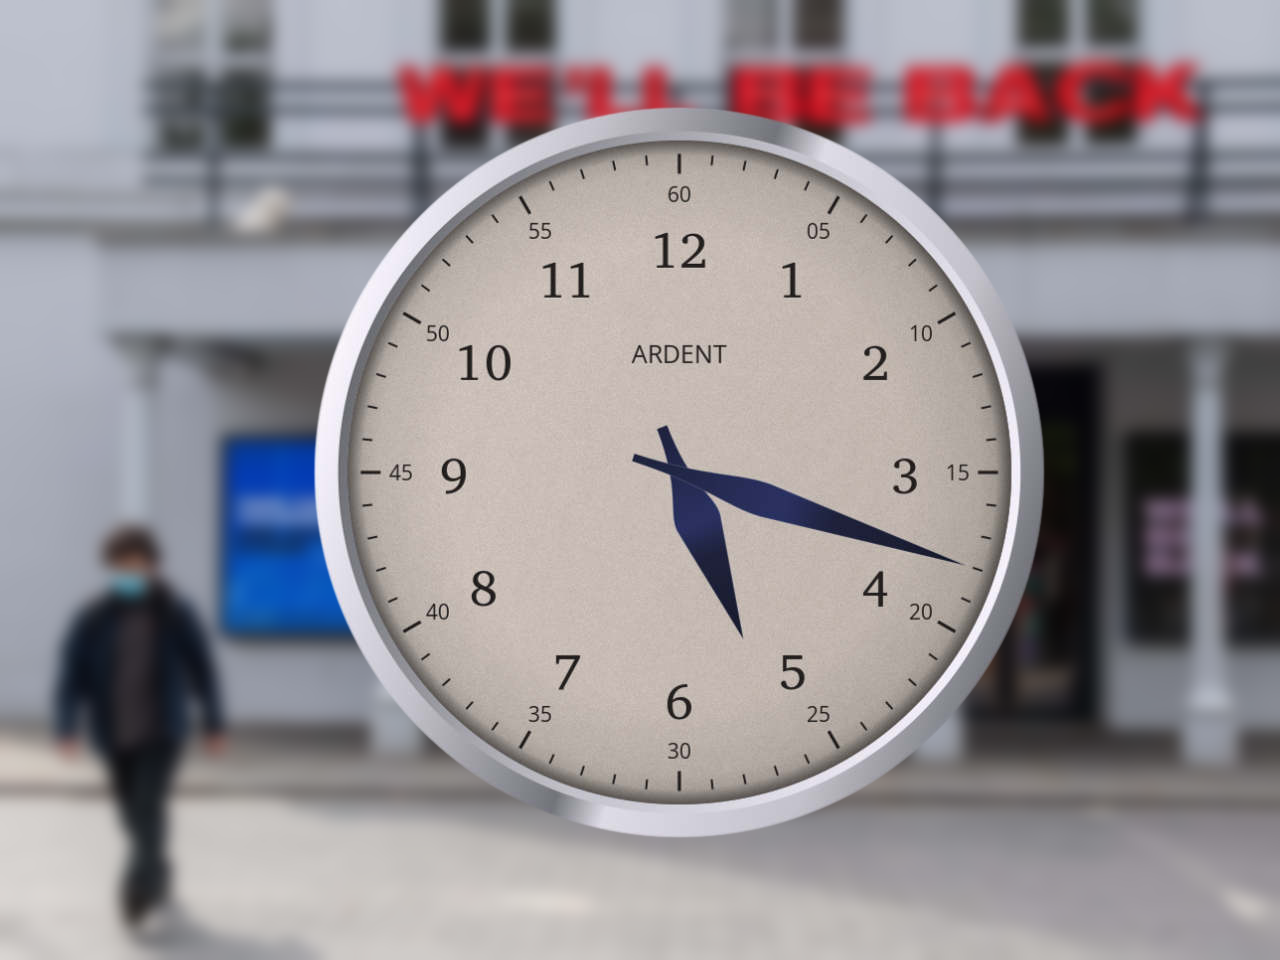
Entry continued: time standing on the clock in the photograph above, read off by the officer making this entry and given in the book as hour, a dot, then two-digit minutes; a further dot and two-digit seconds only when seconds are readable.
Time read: 5.18
